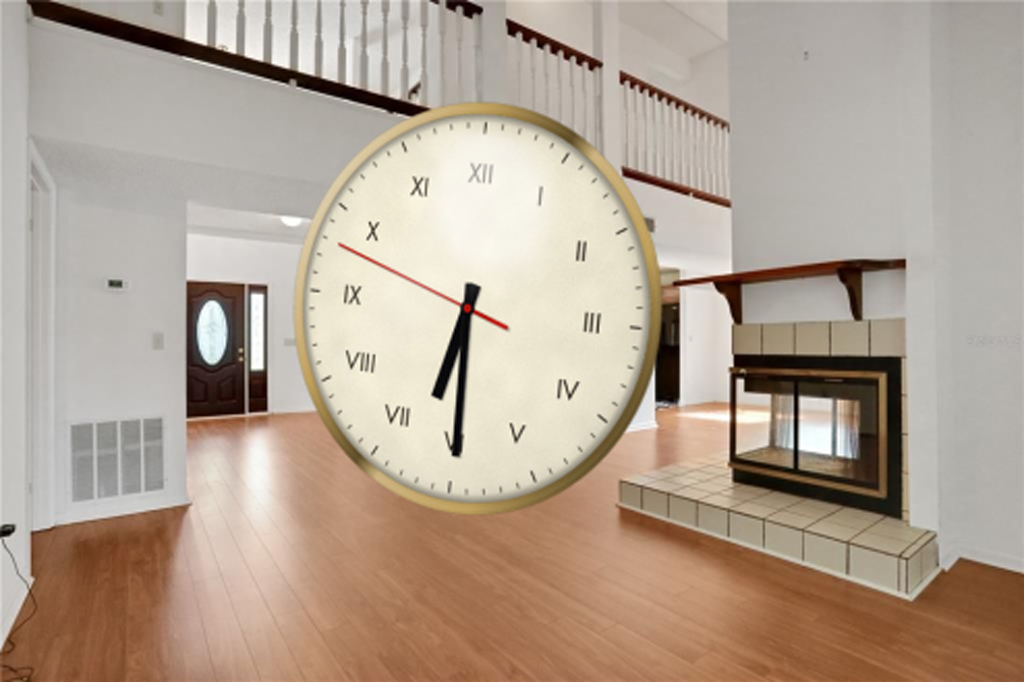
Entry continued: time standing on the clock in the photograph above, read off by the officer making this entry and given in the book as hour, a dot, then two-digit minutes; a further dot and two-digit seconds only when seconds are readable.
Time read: 6.29.48
